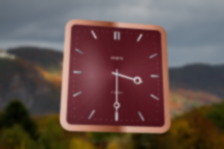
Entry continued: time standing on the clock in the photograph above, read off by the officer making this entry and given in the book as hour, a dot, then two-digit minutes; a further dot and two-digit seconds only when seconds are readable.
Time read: 3.30
